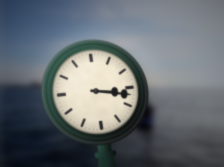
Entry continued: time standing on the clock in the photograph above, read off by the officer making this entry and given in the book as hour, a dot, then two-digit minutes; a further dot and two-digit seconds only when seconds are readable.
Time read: 3.17
